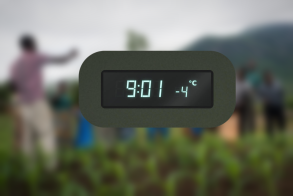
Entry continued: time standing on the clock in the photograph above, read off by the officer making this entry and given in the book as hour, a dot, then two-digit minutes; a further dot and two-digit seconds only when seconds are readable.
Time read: 9.01
